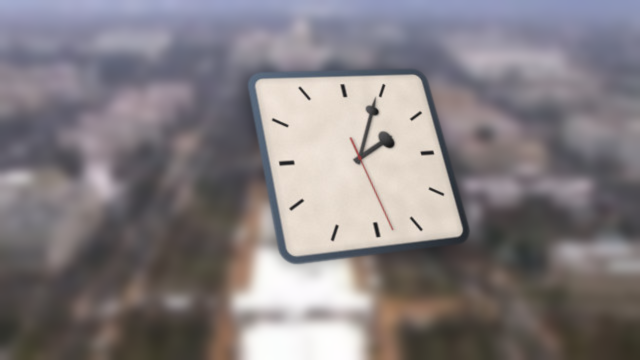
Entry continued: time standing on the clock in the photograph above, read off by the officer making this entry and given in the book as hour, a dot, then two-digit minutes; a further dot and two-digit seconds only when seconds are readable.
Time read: 2.04.28
